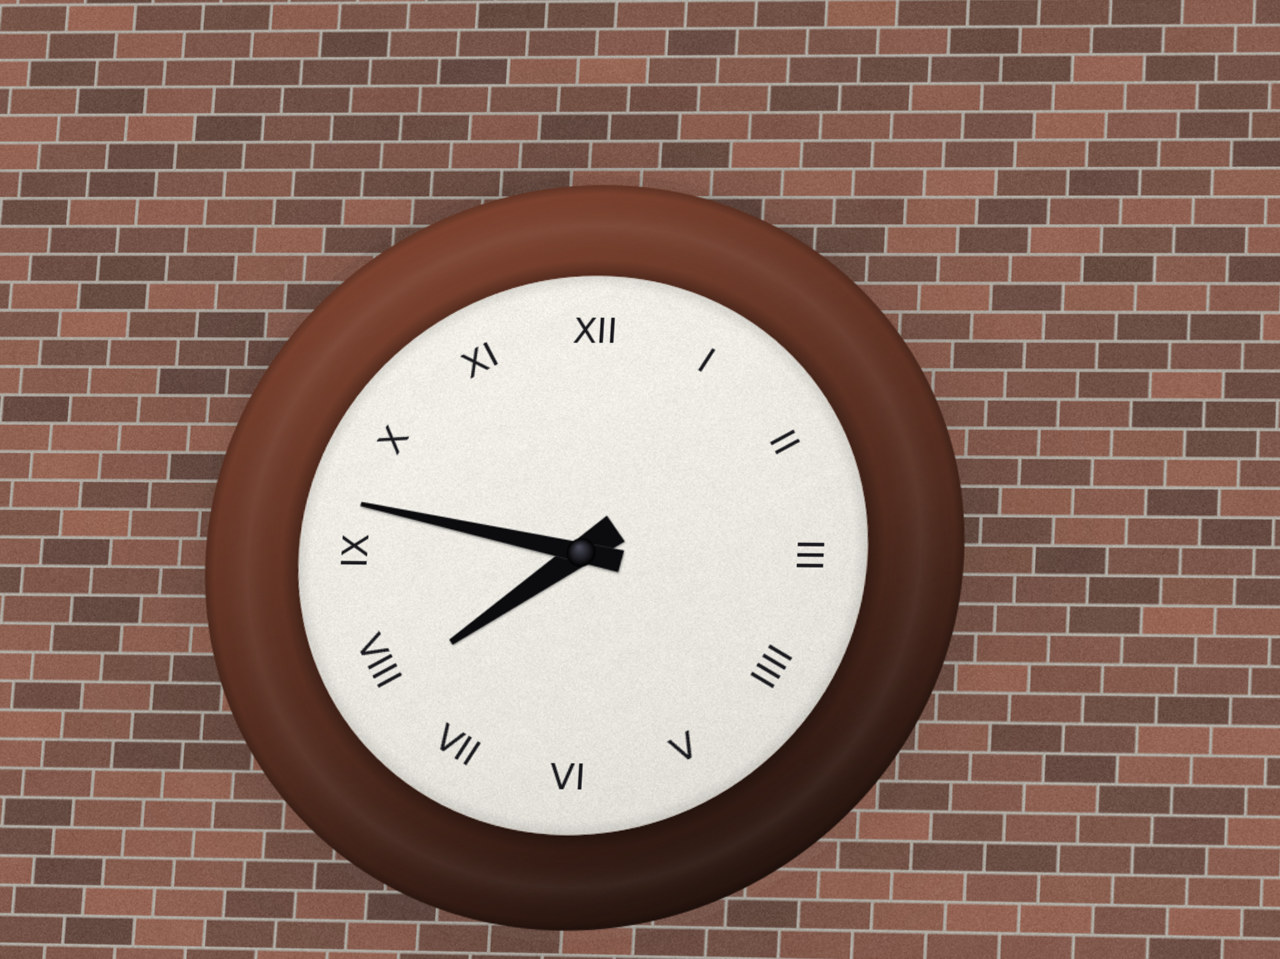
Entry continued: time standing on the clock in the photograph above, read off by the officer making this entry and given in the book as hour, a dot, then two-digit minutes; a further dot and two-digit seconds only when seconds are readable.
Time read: 7.47
